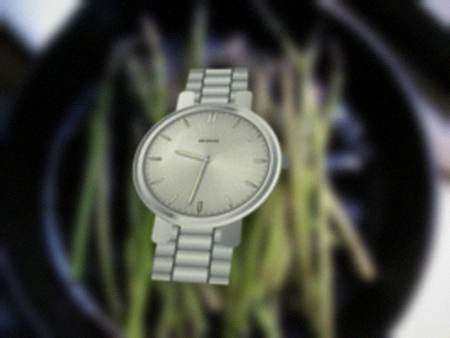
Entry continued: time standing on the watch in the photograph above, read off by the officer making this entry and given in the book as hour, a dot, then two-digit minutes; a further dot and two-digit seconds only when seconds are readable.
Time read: 9.32
